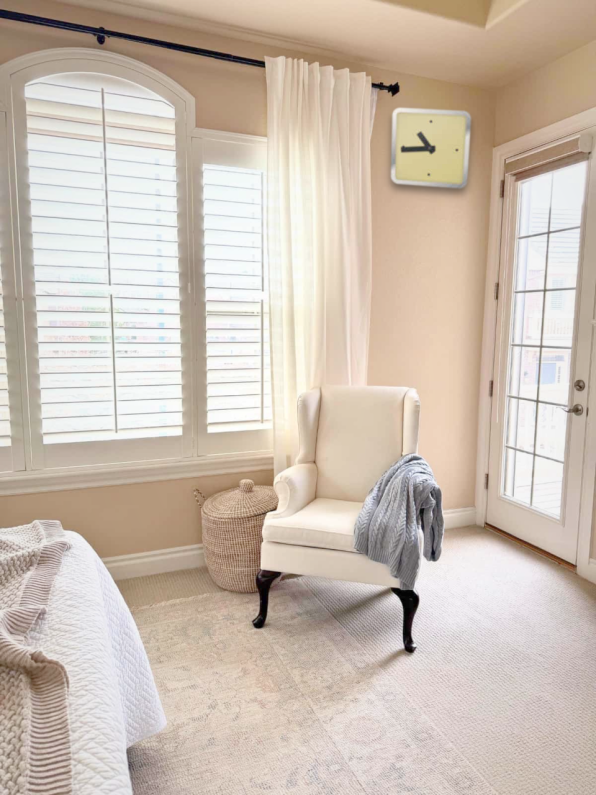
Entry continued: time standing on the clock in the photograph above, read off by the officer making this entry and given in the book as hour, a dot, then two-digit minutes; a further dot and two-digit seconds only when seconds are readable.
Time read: 10.44
